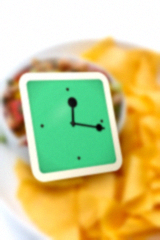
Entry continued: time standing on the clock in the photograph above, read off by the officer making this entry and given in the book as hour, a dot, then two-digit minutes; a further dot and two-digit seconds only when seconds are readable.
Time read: 12.17
